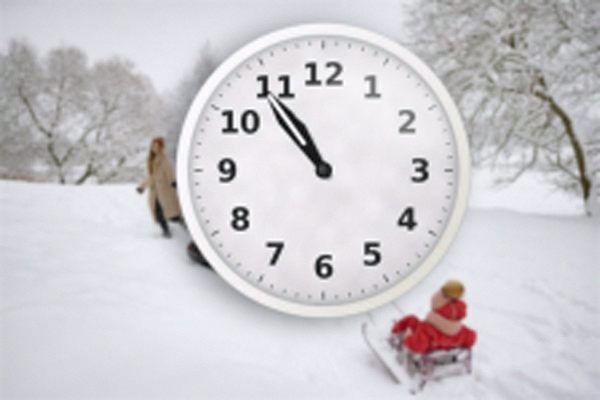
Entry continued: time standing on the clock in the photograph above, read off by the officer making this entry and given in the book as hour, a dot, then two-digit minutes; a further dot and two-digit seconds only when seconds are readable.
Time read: 10.54
